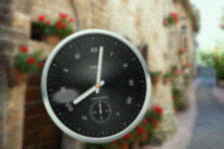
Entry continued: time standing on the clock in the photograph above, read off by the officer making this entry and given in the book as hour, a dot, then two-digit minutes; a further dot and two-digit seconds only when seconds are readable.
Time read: 8.02
